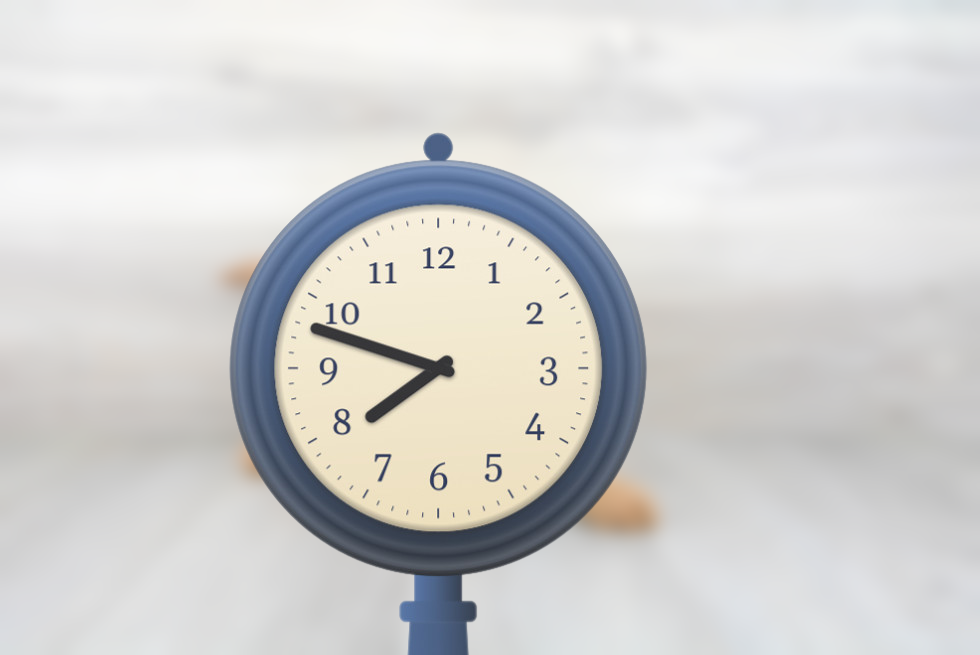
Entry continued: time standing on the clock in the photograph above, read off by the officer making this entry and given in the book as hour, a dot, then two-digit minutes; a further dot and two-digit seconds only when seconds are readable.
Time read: 7.48
